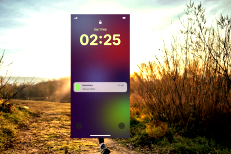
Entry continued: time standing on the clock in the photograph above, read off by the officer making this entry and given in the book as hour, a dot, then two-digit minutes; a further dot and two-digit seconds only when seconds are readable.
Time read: 2.25
